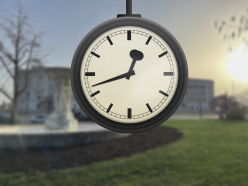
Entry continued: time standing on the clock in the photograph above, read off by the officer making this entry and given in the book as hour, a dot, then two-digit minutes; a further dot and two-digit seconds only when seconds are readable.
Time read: 12.42
